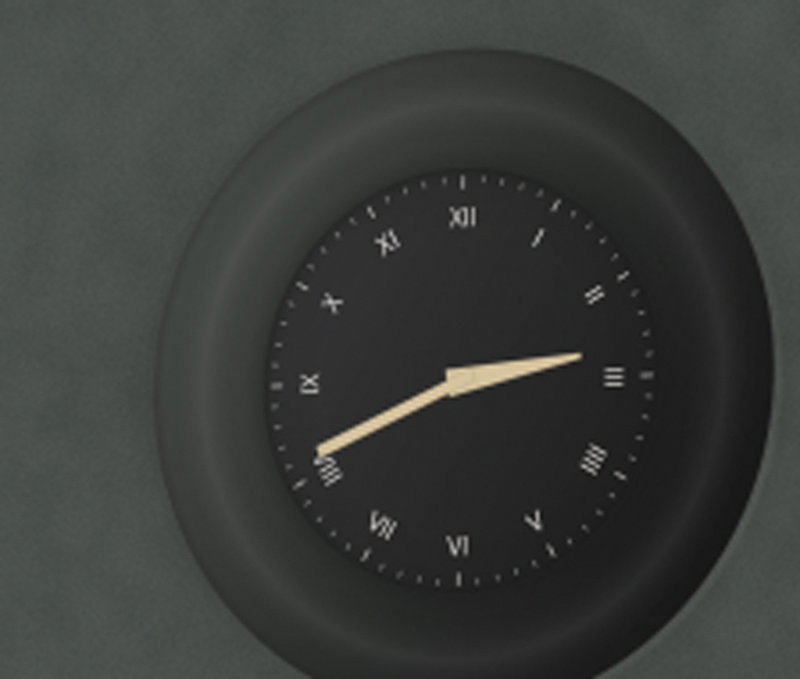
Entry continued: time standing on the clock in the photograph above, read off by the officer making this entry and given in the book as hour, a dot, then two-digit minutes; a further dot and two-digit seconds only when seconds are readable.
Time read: 2.41
